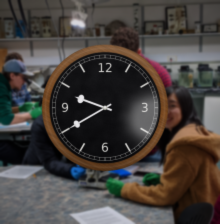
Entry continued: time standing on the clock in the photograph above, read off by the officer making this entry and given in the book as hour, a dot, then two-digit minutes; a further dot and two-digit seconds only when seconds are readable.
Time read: 9.40
